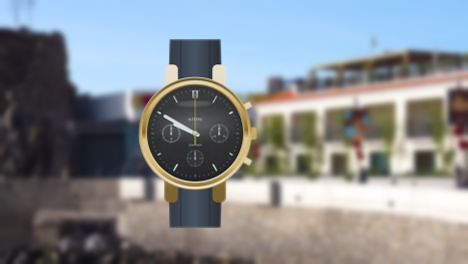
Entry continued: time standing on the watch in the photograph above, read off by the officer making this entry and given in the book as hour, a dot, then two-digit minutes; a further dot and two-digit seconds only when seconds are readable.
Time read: 9.50
